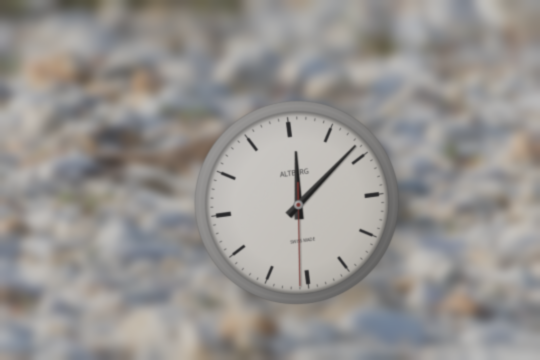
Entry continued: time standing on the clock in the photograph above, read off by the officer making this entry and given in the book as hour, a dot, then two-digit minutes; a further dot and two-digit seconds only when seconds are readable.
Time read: 12.08.31
